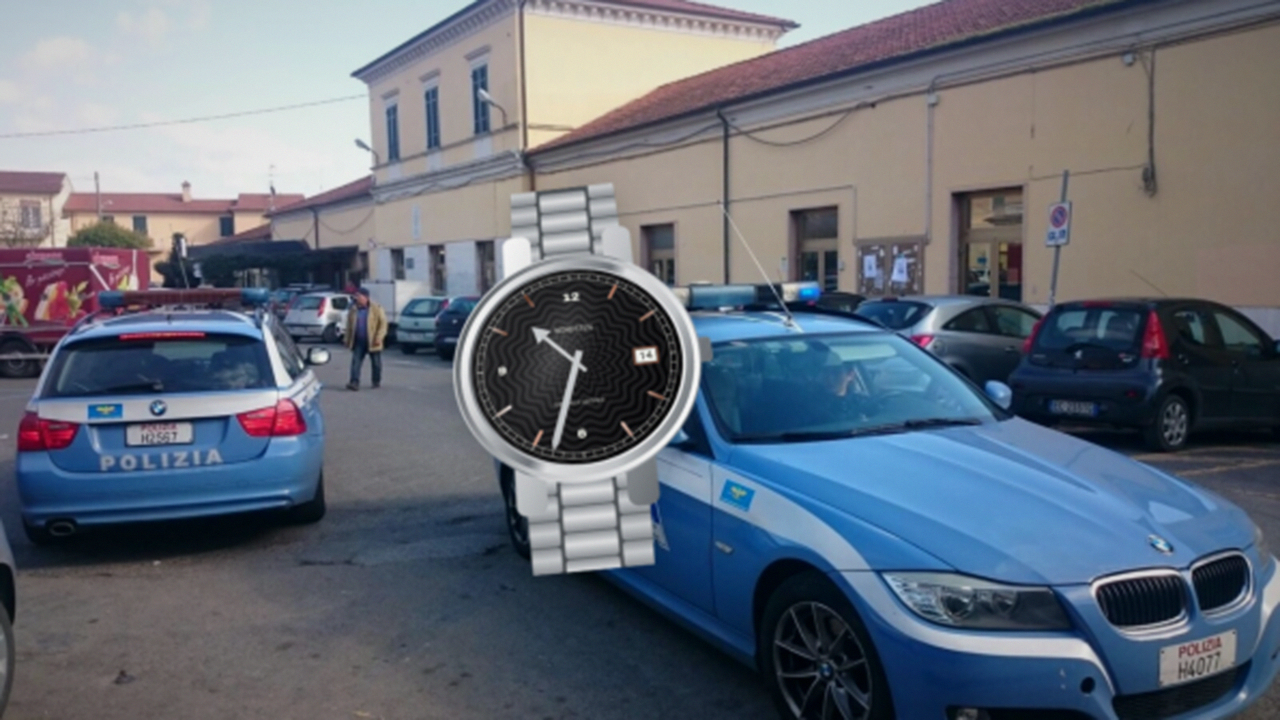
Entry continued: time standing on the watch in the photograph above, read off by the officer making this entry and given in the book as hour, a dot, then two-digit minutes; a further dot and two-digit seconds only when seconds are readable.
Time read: 10.33
